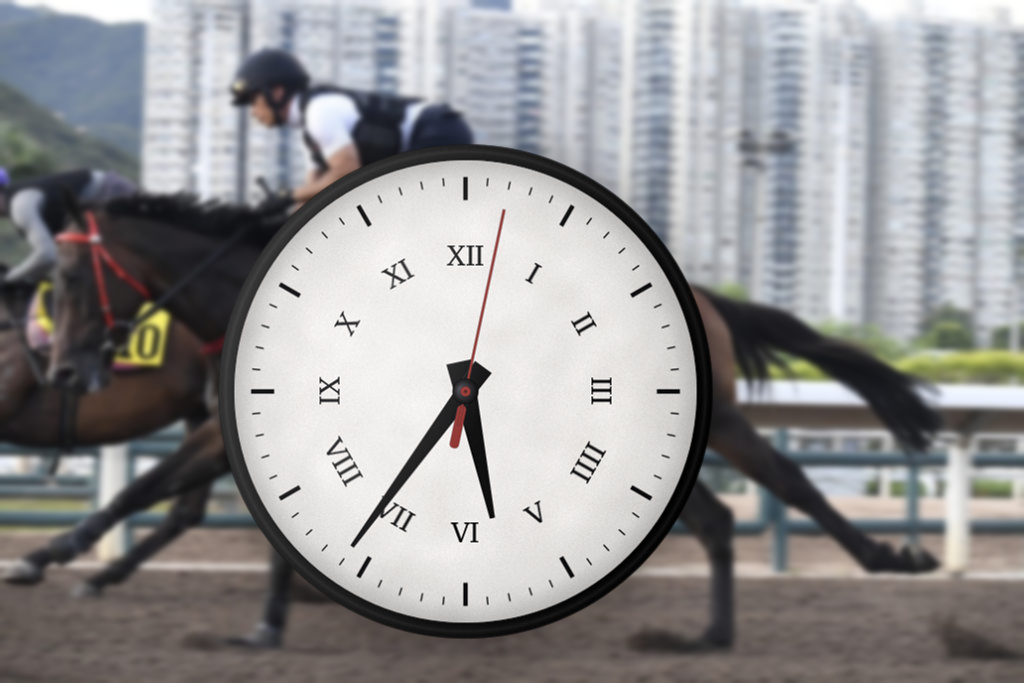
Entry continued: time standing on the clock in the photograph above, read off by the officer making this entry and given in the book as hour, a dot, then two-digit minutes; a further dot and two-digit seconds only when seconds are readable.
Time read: 5.36.02
